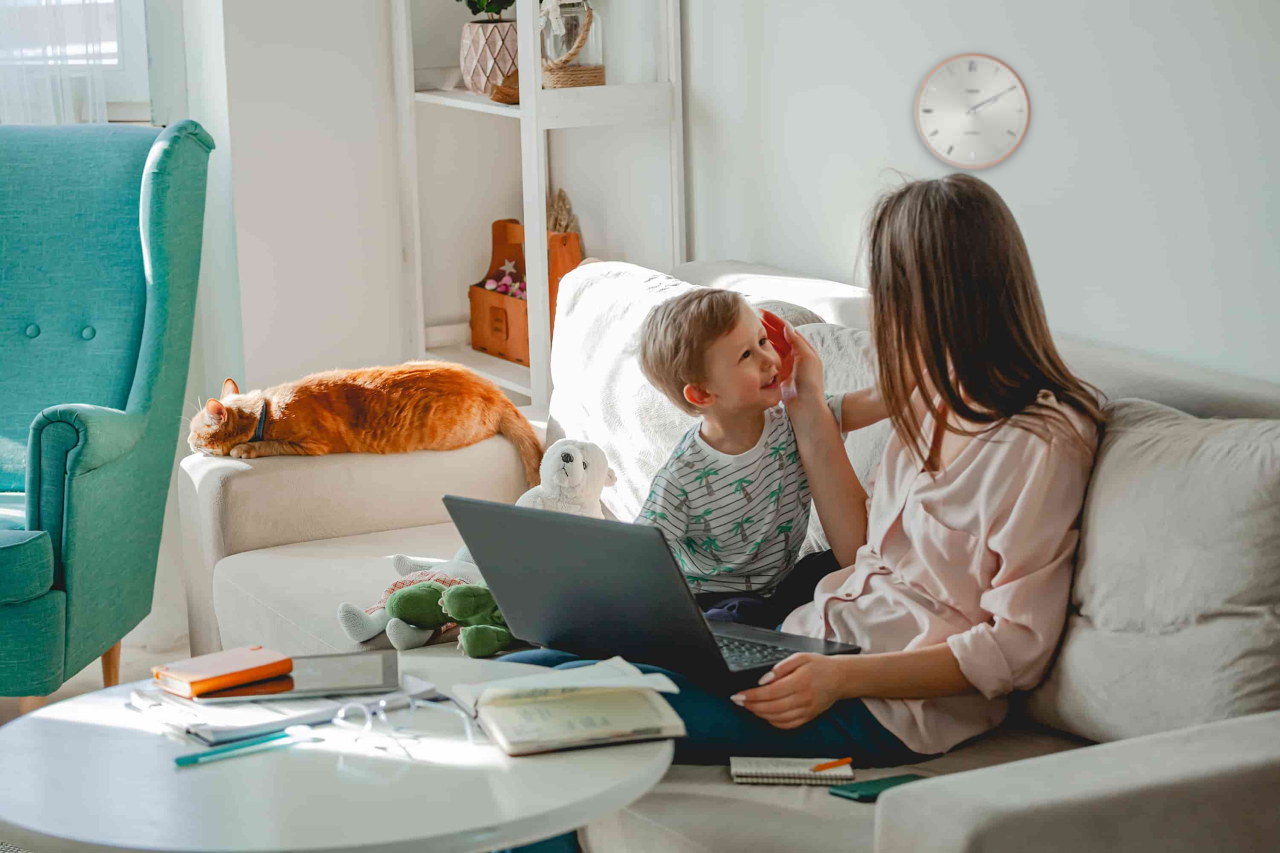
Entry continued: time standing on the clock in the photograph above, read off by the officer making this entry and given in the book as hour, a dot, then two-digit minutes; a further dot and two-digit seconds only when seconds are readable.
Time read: 2.10
